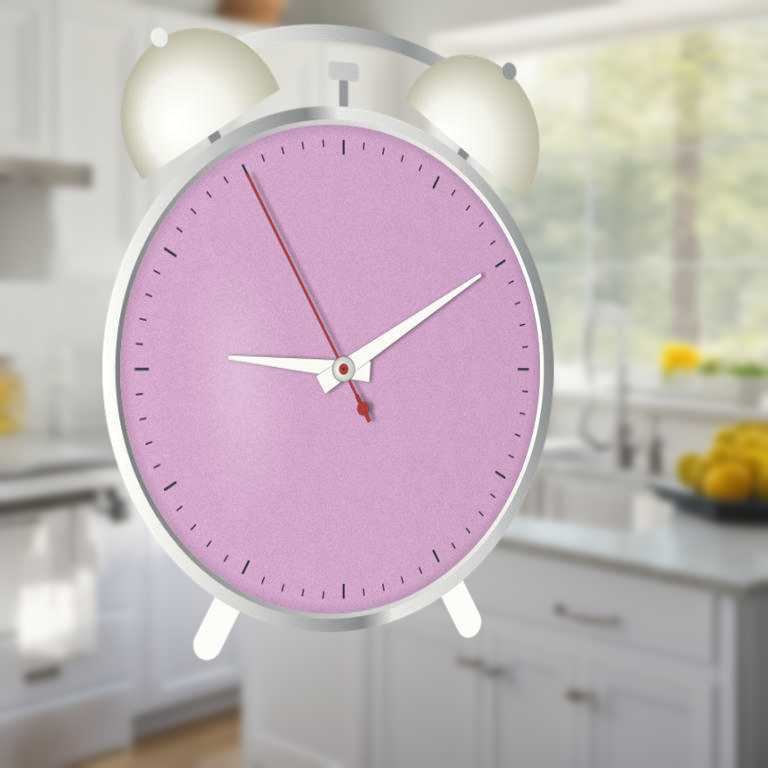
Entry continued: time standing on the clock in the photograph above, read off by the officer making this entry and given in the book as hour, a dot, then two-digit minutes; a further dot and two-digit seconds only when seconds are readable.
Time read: 9.09.55
